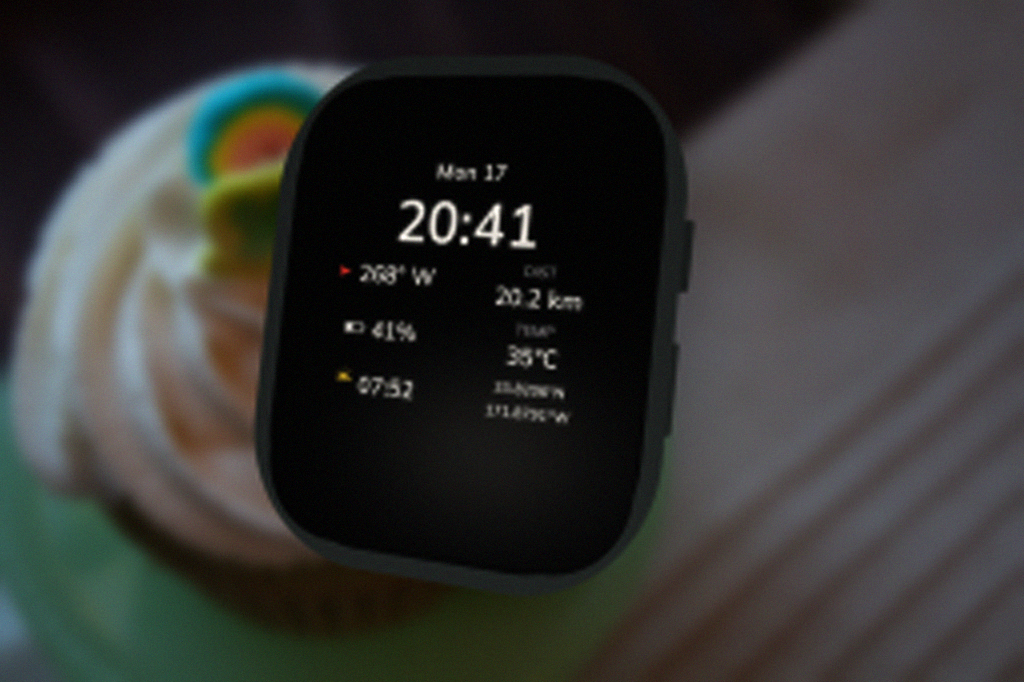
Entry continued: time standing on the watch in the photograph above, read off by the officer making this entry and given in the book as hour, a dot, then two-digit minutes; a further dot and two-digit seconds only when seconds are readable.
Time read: 20.41
